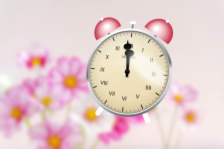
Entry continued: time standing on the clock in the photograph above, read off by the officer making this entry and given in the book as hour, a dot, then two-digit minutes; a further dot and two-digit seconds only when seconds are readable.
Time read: 11.59
